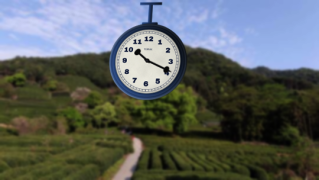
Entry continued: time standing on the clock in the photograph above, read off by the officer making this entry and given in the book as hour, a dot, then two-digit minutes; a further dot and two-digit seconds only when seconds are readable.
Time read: 10.19
